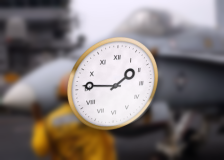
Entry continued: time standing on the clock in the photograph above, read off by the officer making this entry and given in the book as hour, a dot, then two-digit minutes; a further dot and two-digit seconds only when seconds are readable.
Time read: 1.46
